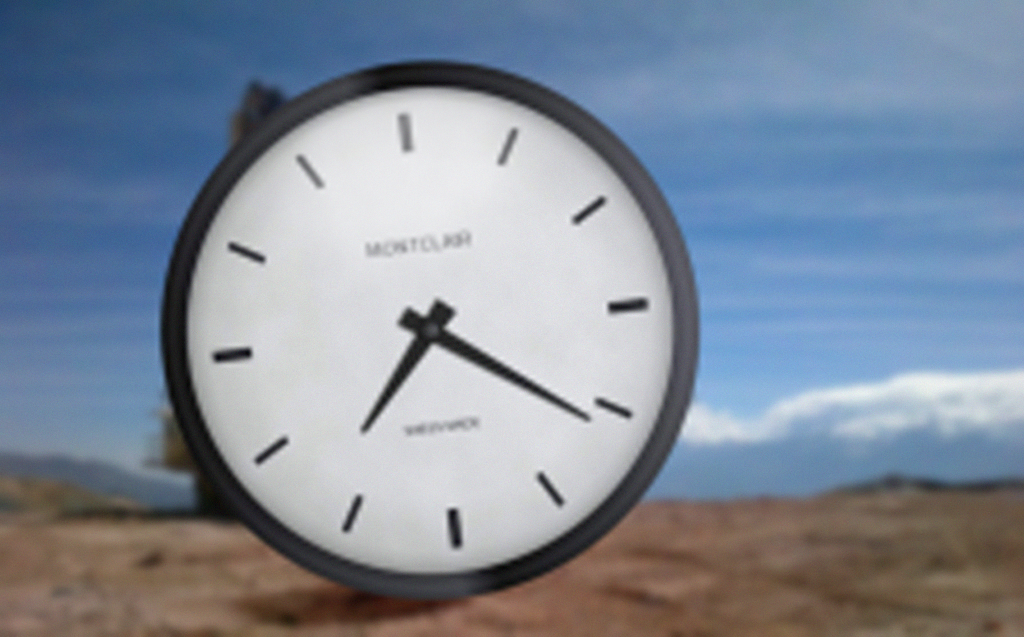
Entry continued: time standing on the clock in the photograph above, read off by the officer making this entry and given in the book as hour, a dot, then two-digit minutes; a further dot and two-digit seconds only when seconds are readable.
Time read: 7.21
